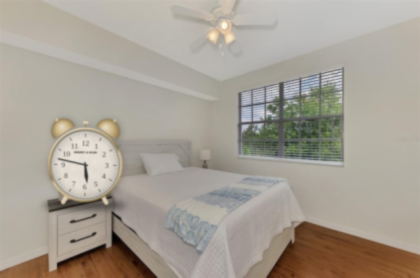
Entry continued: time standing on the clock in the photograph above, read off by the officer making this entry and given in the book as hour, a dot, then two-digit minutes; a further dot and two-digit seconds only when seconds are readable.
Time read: 5.47
